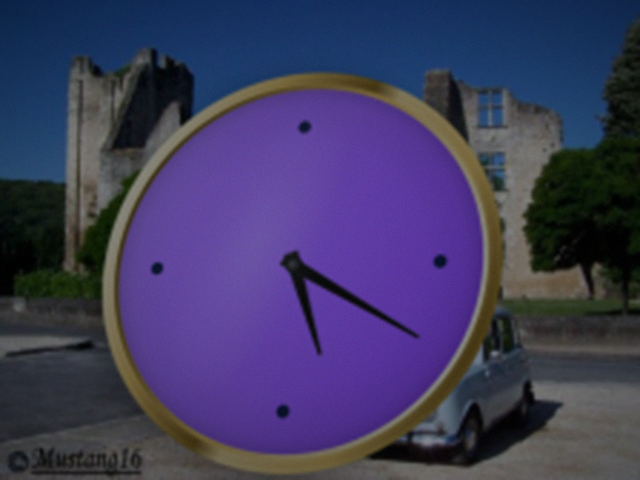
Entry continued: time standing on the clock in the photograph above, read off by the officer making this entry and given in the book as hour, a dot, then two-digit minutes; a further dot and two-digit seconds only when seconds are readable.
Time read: 5.20
